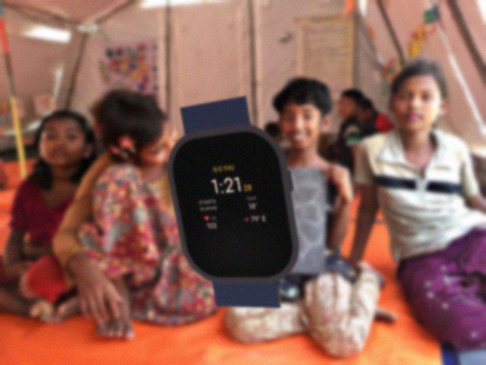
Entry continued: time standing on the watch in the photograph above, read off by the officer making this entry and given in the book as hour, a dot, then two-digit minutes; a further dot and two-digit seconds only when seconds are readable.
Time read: 1.21
